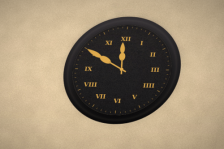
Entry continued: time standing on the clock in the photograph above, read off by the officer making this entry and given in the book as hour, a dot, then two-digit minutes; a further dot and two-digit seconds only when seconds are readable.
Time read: 11.50
